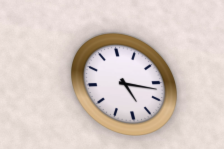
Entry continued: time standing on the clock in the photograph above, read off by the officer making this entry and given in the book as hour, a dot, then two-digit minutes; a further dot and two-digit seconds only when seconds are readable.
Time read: 5.17
